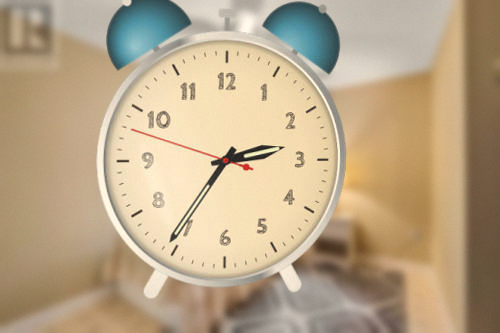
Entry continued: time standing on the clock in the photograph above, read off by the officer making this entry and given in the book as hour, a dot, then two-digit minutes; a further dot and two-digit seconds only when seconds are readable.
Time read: 2.35.48
